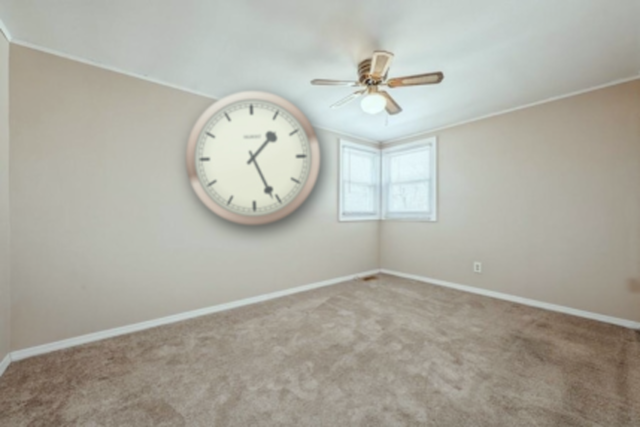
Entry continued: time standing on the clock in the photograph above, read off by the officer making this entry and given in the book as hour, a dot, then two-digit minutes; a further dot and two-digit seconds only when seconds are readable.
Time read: 1.26
